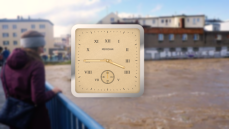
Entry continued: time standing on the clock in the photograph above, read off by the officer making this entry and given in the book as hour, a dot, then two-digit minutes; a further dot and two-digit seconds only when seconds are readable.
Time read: 3.45
